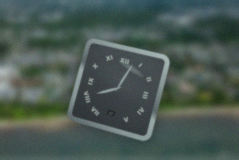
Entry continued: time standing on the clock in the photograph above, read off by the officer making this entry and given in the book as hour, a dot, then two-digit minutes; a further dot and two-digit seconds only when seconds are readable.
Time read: 8.03
